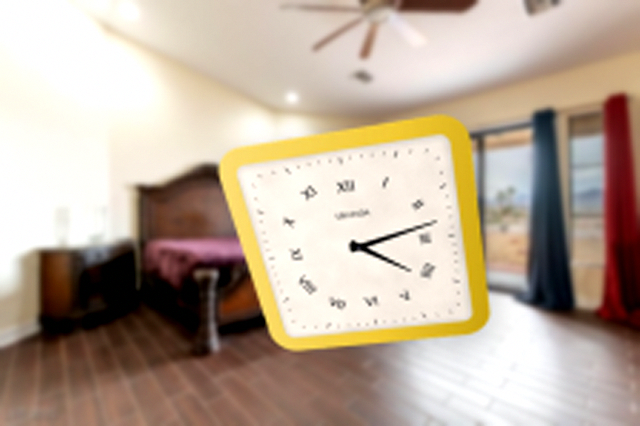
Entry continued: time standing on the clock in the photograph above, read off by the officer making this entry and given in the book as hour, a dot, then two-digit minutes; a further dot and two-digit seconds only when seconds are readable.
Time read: 4.13
